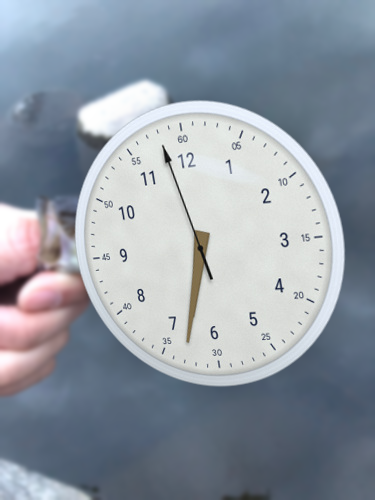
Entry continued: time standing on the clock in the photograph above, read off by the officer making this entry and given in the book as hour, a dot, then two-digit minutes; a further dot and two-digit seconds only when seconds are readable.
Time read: 6.32.58
